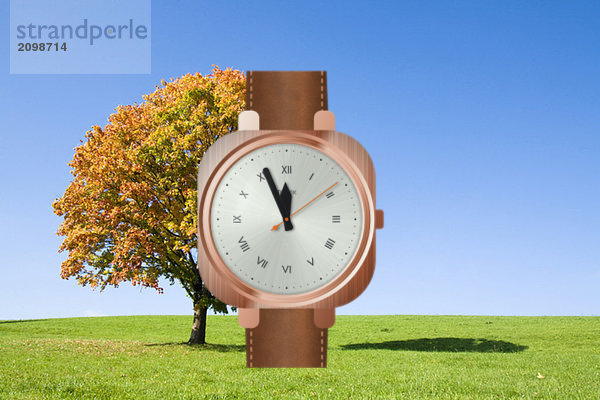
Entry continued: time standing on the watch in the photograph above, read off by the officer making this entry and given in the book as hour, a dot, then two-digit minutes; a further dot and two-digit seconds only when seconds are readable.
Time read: 11.56.09
